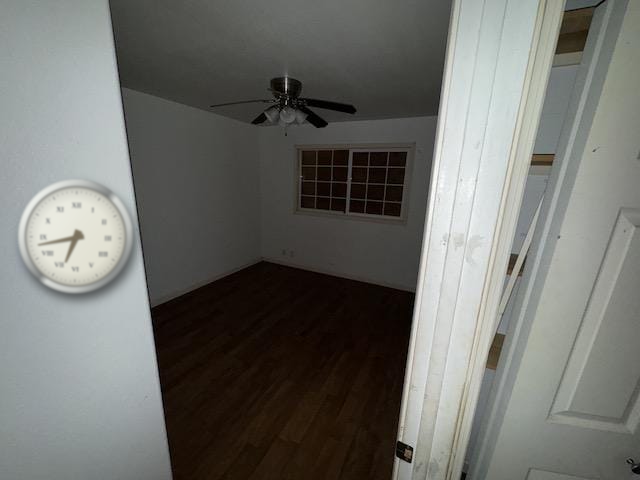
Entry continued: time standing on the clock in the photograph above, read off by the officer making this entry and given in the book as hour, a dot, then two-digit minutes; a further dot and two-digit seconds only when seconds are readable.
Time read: 6.43
